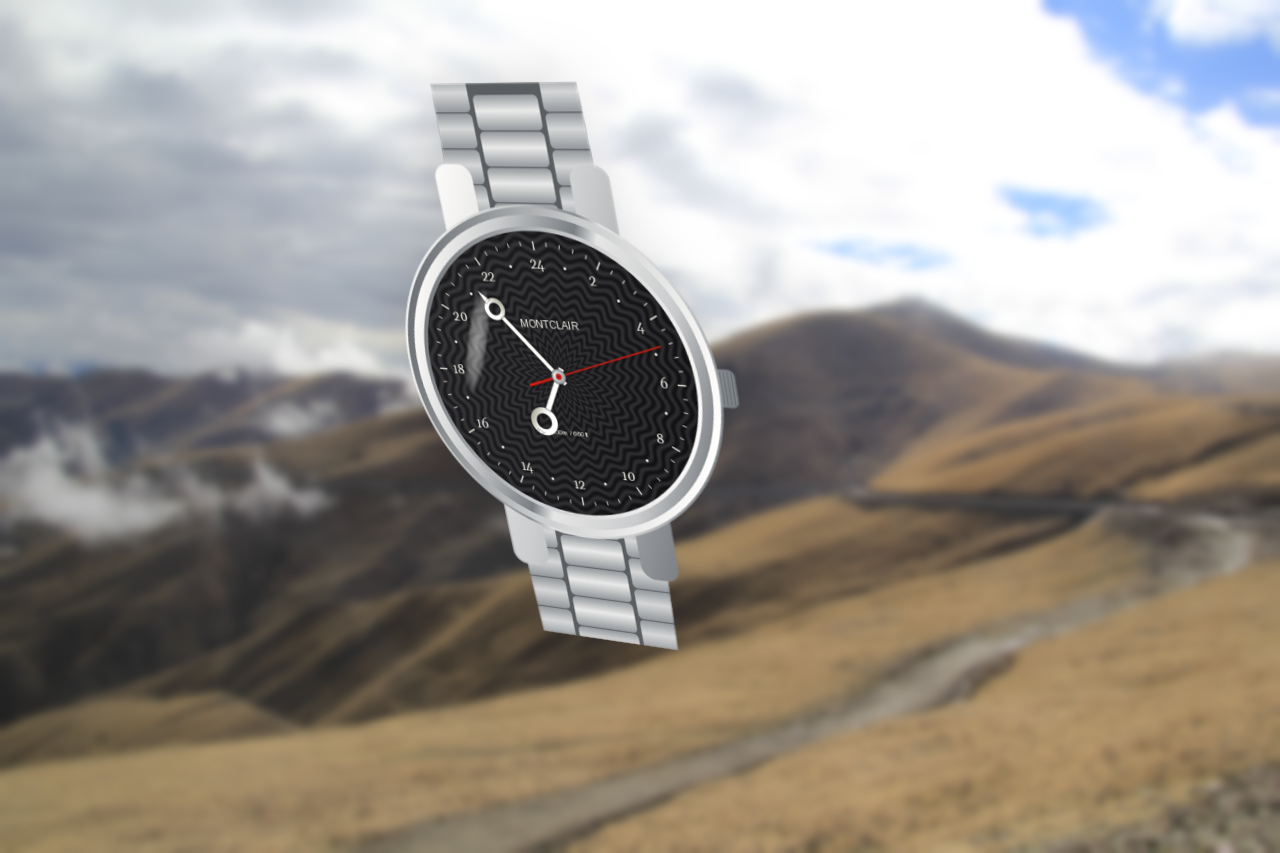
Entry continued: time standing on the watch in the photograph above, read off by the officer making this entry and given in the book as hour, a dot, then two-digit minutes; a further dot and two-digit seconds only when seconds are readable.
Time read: 13.53.12
